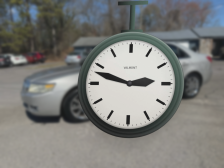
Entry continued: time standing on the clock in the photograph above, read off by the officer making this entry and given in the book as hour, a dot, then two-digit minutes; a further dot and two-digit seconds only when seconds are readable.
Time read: 2.48
